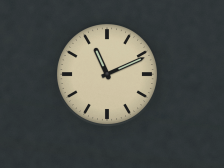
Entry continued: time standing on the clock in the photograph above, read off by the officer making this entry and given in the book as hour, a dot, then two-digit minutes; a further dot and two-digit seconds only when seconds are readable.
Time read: 11.11
